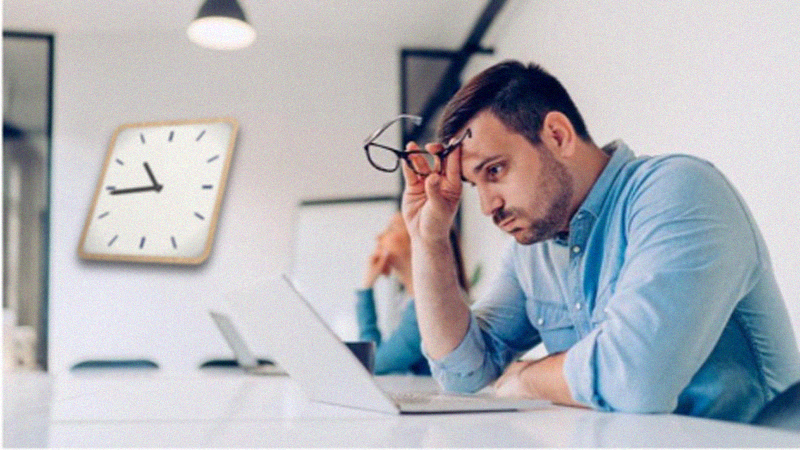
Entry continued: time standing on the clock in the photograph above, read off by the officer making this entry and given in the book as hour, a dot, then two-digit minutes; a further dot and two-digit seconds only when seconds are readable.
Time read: 10.44
